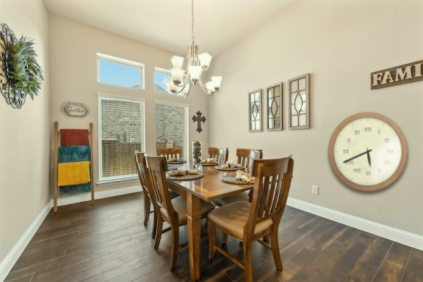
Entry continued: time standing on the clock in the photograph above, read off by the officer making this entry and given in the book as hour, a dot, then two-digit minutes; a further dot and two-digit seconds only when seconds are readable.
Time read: 5.41
